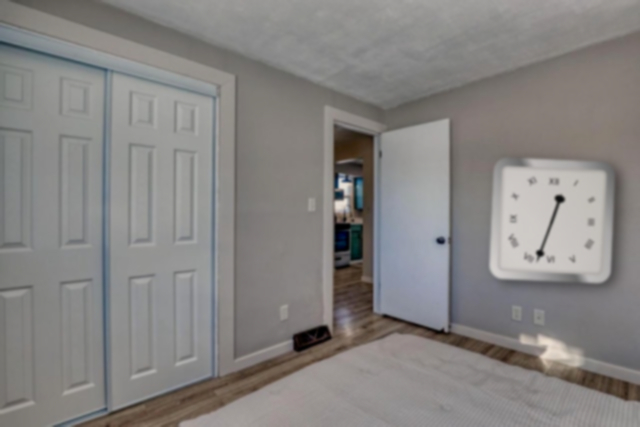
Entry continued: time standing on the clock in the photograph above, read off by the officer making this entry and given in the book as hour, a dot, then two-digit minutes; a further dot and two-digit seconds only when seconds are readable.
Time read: 12.33
